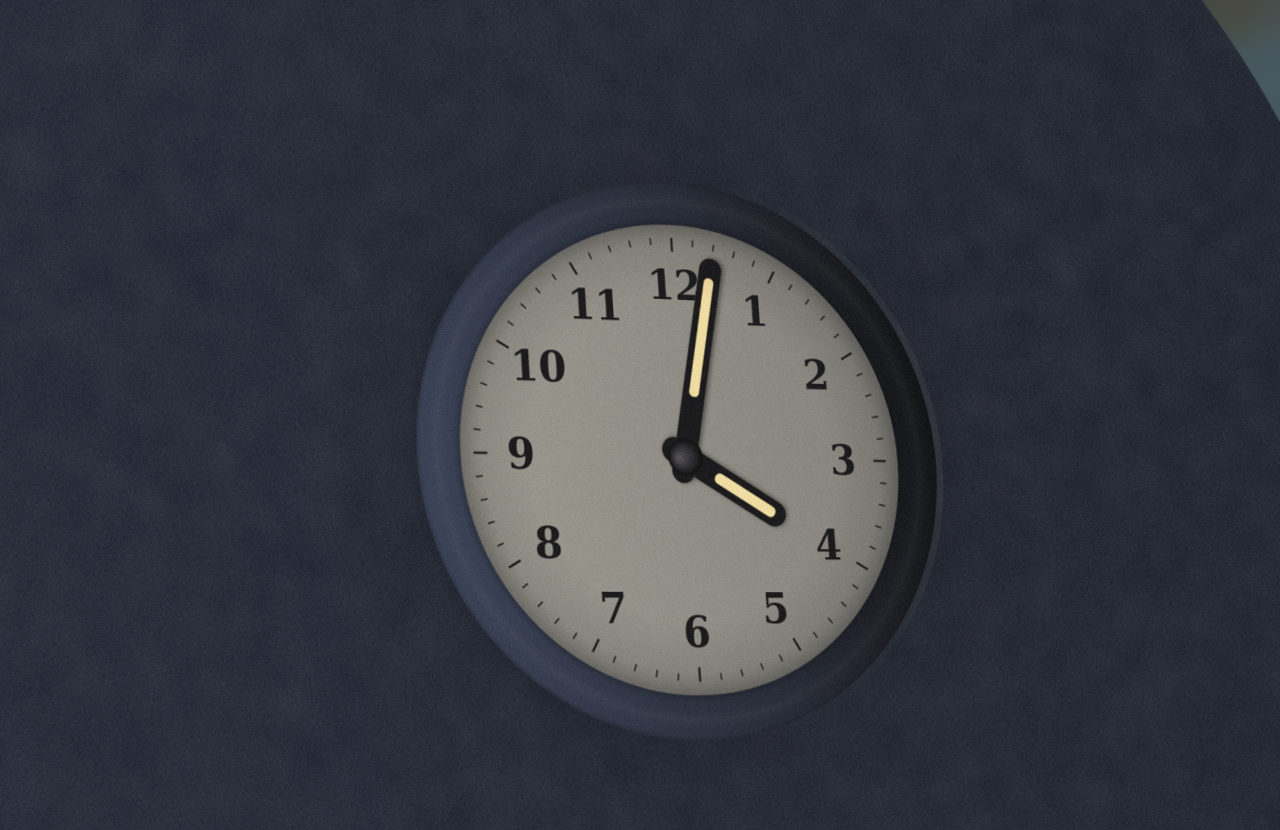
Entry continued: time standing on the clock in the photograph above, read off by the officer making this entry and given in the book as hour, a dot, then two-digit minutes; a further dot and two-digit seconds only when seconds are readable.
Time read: 4.02
